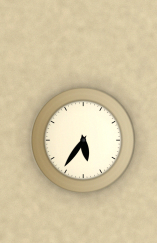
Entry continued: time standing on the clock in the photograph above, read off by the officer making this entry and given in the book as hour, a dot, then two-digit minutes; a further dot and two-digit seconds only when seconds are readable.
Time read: 5.36
